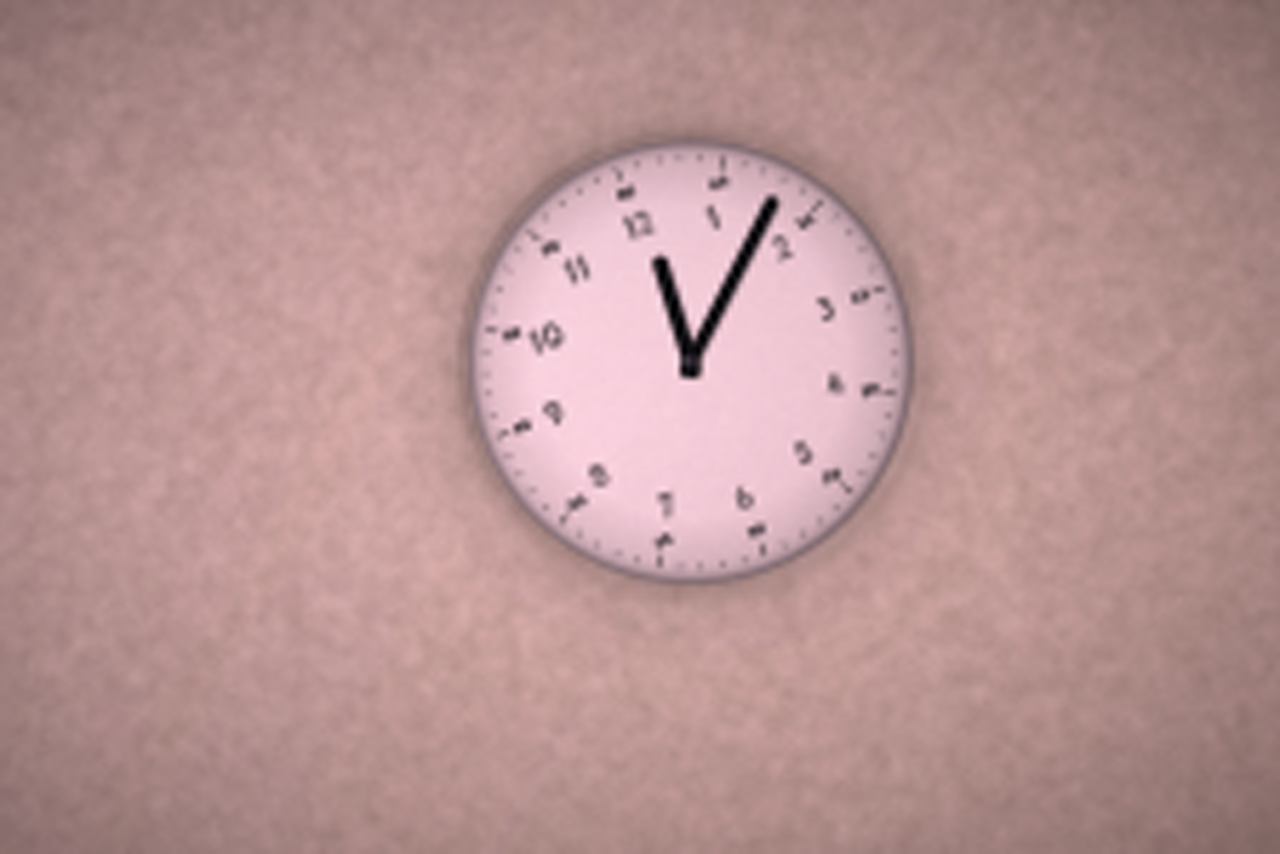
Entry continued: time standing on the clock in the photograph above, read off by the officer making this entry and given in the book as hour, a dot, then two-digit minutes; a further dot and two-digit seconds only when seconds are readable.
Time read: 12.08
